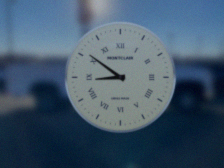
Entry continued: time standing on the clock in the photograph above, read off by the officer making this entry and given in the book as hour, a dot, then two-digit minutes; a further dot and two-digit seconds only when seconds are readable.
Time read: 8.51
